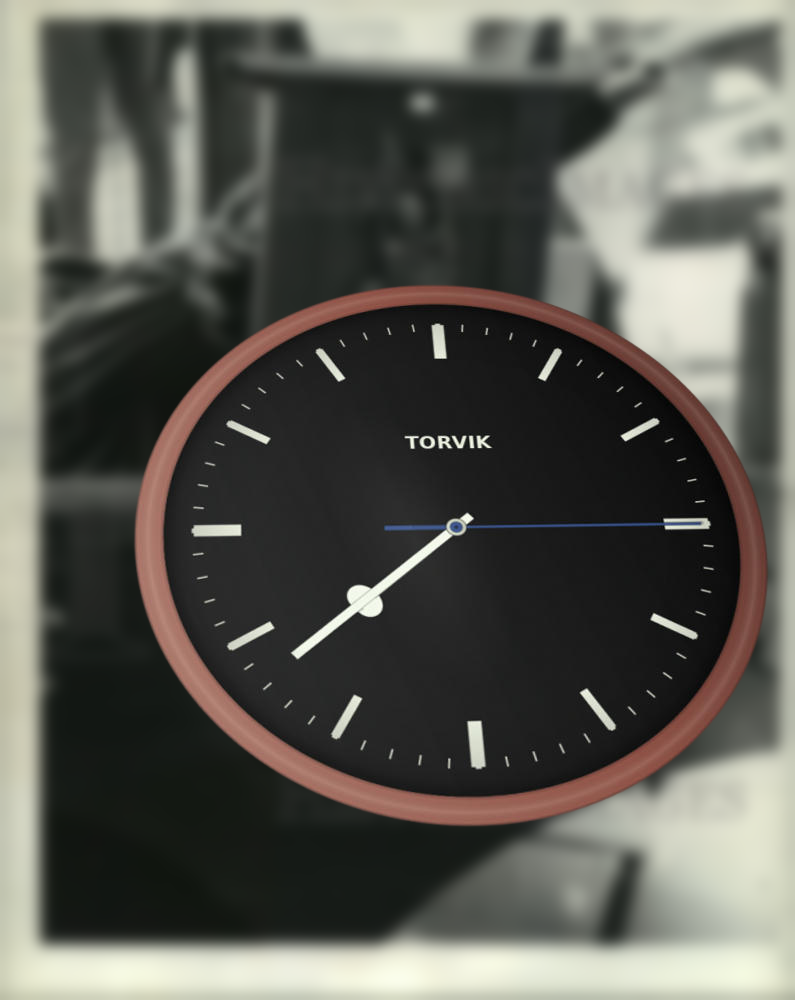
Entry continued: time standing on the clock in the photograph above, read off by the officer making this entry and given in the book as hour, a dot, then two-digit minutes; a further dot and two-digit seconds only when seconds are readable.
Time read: 7.38.15
